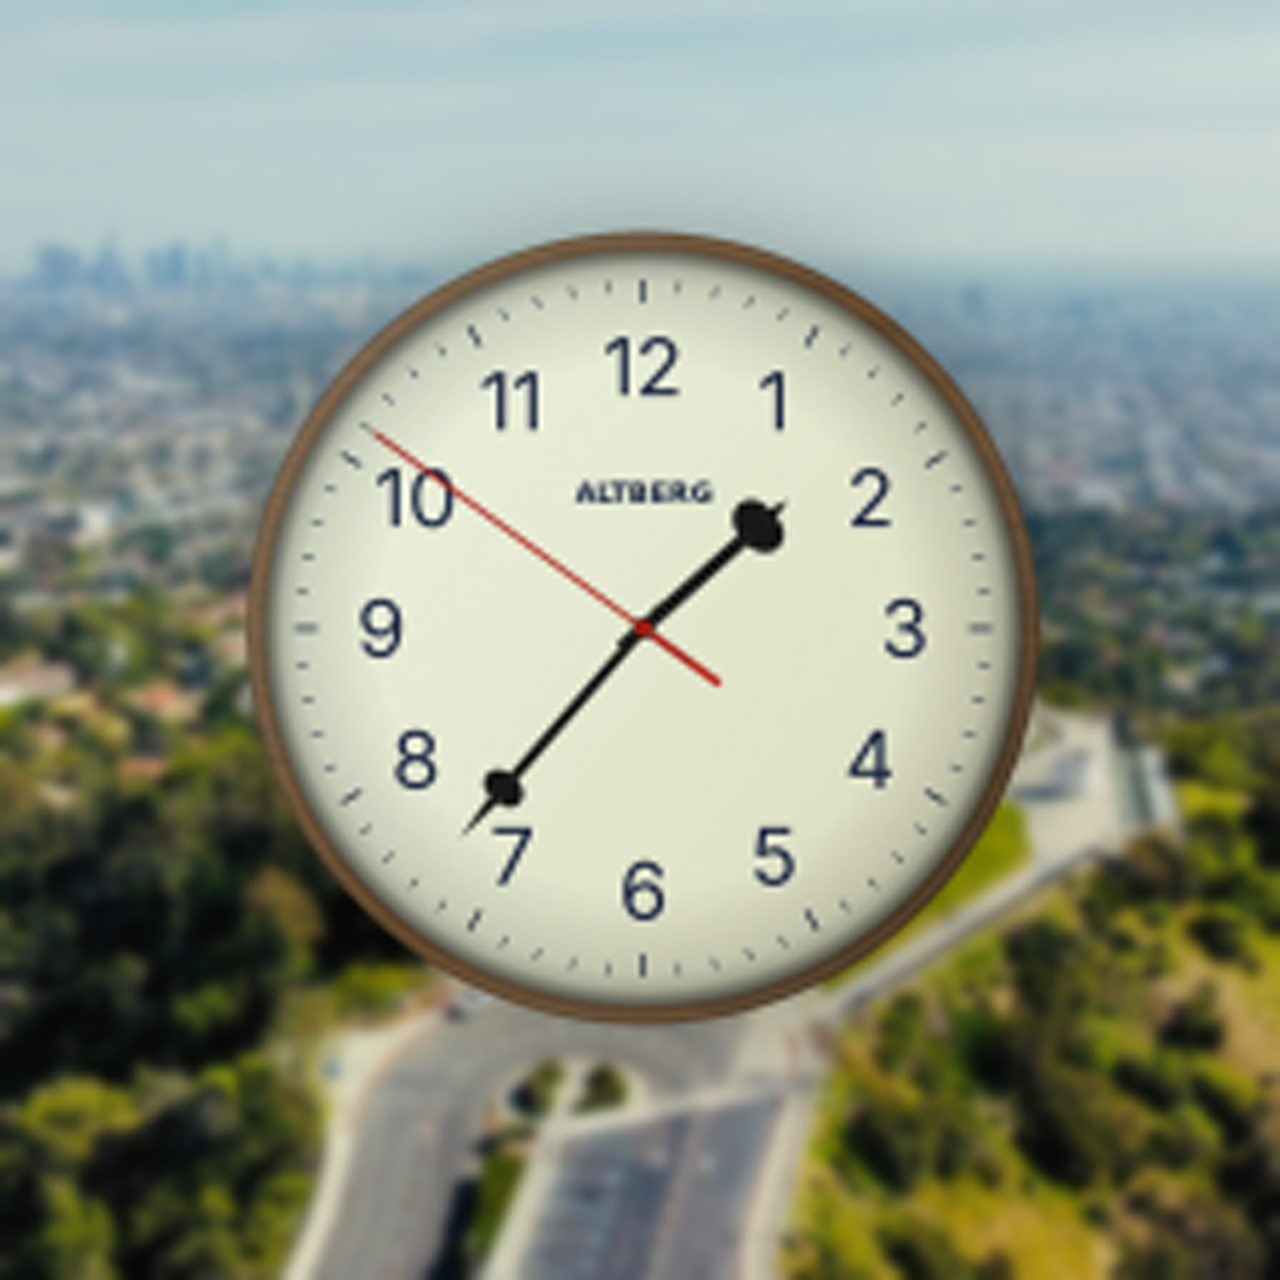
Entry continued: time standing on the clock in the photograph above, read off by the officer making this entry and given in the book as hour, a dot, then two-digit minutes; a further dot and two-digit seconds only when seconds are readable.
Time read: 1.36.51
